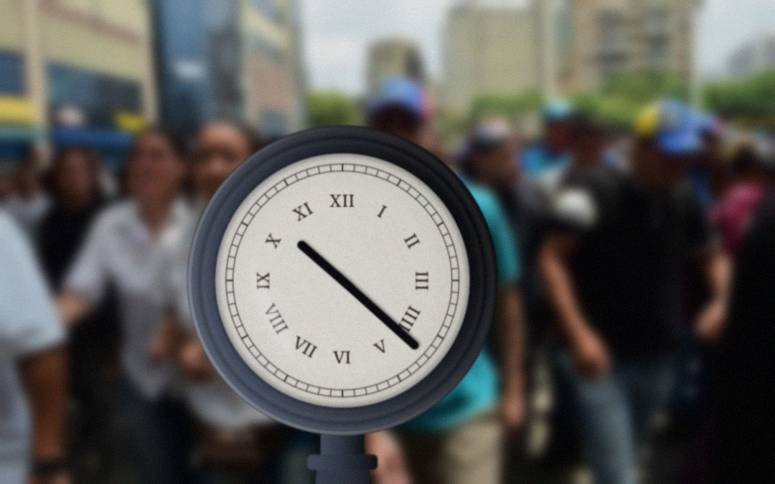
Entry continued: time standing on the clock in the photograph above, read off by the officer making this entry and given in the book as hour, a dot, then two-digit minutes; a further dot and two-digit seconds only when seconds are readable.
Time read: 10.22
